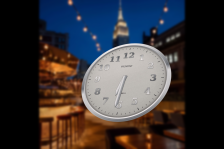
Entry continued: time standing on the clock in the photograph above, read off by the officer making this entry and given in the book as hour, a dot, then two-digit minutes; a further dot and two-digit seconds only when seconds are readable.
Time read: 6.31
